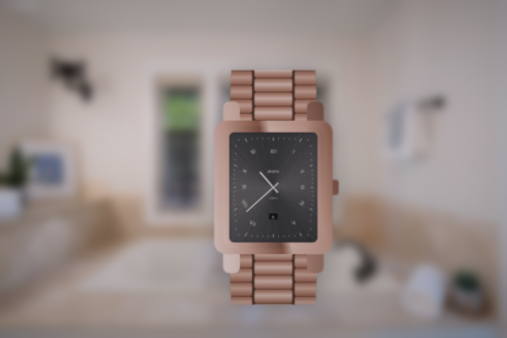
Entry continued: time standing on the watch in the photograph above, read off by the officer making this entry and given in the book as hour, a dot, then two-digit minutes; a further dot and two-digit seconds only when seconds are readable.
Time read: 10.38
